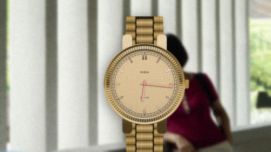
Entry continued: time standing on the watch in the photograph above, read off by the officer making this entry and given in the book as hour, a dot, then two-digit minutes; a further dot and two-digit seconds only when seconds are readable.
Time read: 6.16
